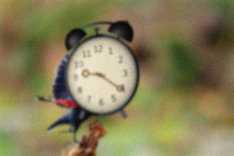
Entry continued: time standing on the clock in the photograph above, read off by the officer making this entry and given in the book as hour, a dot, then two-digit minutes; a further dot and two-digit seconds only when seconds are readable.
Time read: 9.21
